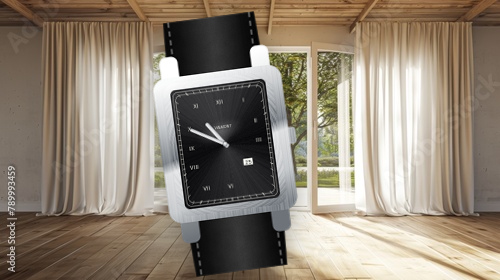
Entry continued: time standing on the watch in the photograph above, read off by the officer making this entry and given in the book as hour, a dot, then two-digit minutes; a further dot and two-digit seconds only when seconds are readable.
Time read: 10.50
